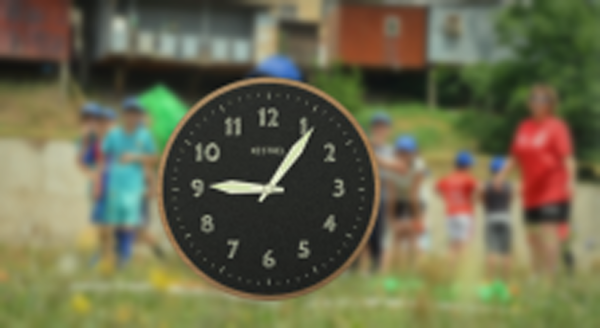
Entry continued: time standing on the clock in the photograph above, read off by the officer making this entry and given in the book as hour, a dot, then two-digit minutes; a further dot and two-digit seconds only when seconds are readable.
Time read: 9.06
